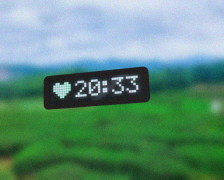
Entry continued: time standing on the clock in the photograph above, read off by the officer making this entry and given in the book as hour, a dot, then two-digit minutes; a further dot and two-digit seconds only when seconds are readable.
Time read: 20.33
